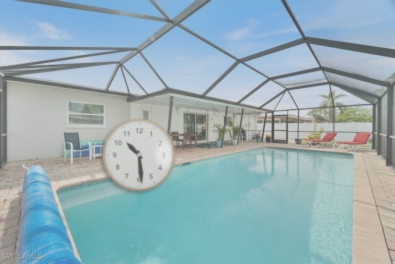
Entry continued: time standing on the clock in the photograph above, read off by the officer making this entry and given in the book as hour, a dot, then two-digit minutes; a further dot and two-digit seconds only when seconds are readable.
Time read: 10.29
